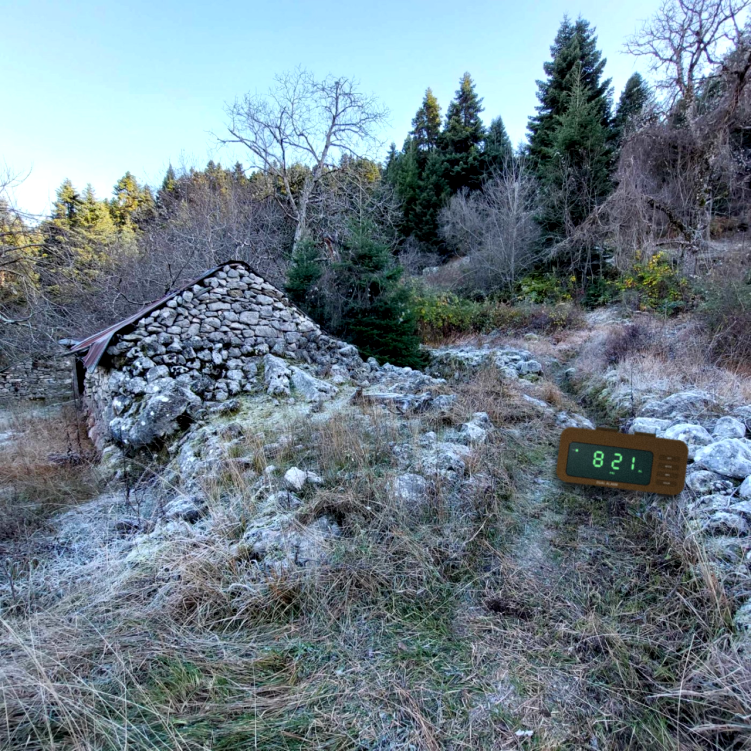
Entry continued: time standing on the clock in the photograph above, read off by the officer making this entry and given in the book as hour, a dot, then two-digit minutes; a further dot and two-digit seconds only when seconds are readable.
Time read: 8.21
